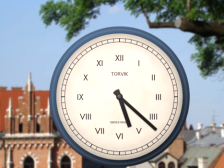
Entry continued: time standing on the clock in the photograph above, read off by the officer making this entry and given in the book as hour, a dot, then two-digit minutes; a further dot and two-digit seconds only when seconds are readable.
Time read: 5.22
